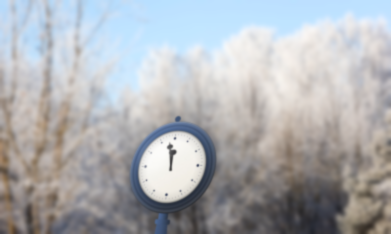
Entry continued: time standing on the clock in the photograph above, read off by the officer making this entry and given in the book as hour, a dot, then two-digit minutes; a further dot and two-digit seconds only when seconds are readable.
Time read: 11.58
